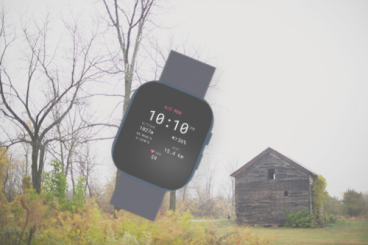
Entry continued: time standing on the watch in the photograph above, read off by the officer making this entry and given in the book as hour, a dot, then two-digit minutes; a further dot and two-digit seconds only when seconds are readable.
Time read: 10.10
